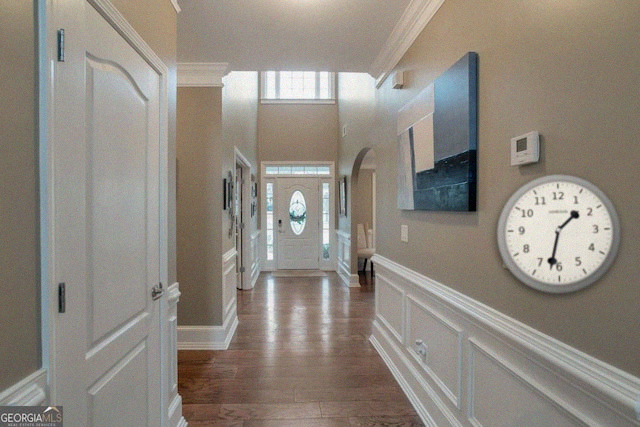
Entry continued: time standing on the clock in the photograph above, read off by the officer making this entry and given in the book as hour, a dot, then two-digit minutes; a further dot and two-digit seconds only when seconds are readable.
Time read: 1.32
